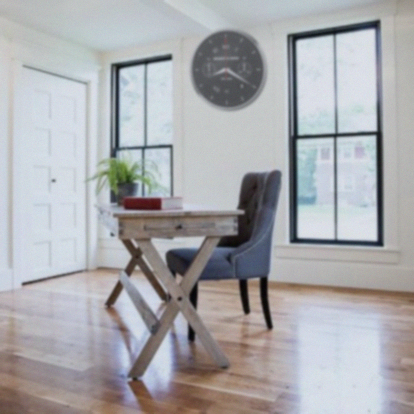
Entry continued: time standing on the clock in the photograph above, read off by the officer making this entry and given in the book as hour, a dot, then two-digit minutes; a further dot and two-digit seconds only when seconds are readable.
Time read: 8.20
